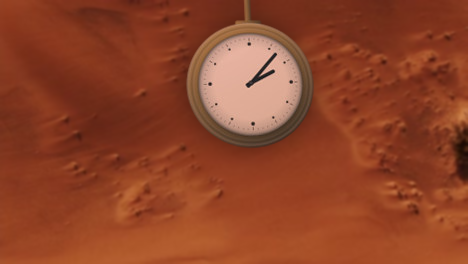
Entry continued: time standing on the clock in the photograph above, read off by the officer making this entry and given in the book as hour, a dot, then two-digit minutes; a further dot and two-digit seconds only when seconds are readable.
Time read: 2.07
